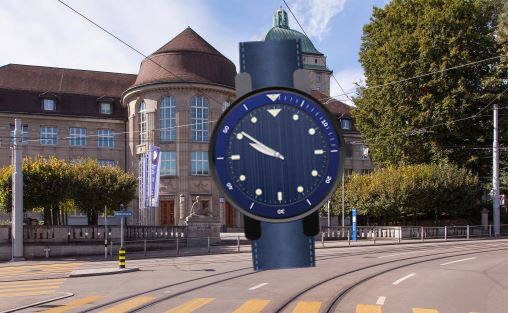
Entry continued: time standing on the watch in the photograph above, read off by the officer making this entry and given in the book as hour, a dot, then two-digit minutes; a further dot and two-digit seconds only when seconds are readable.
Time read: 9.51
